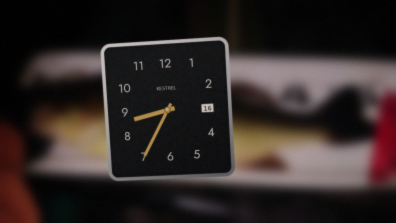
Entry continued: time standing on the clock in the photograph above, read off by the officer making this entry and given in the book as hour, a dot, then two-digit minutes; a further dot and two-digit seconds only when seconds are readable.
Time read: 8.35
